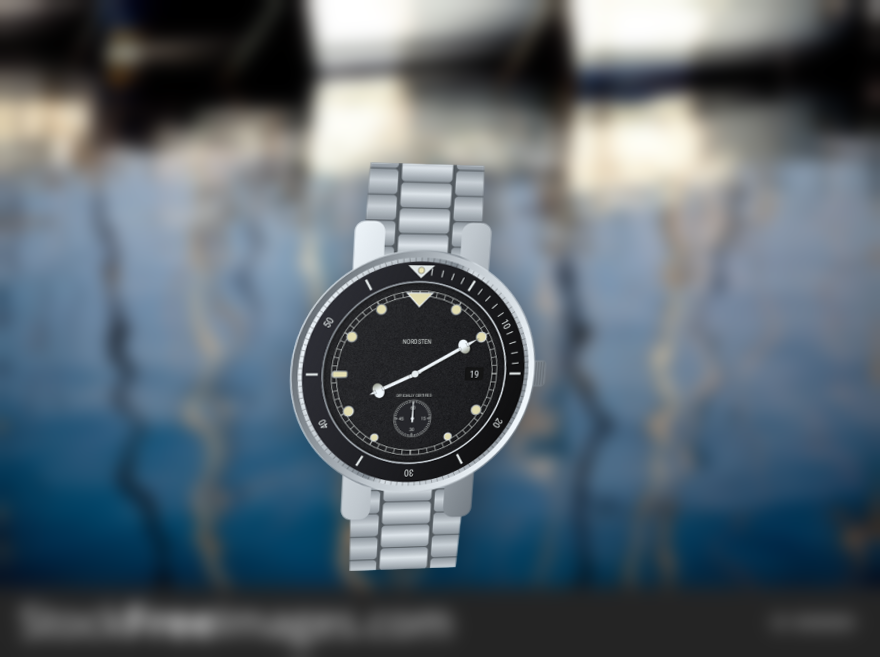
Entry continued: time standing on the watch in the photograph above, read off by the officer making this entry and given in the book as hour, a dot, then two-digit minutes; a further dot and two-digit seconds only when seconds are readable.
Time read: 8.10
